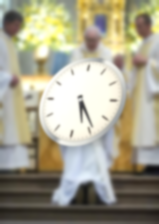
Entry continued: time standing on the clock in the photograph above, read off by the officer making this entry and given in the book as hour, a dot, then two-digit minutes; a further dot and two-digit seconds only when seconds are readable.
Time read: 5.24
